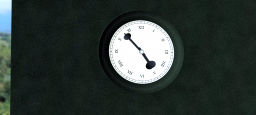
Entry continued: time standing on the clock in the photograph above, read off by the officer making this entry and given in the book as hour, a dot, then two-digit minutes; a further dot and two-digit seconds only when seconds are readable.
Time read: 4.53
